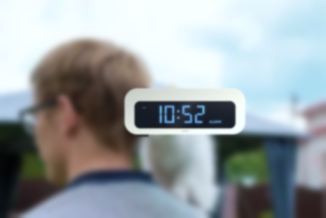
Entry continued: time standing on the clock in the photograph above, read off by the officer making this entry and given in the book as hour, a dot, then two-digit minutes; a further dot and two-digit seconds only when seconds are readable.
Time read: 10.52
